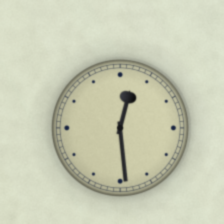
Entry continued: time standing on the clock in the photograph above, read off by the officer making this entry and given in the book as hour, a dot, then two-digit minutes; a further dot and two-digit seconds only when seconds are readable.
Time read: 12.29
